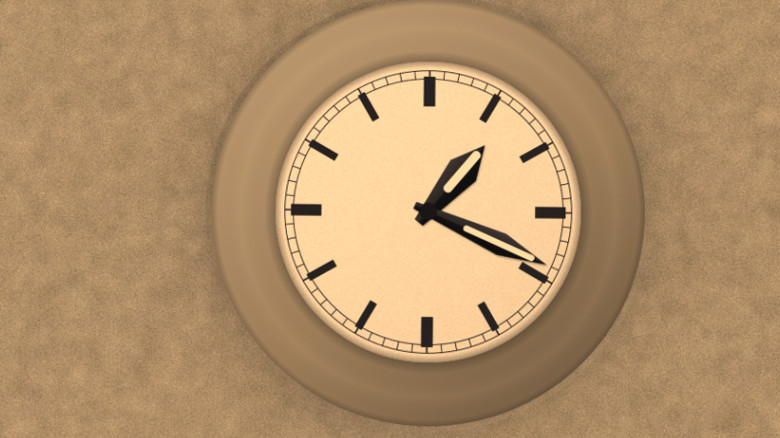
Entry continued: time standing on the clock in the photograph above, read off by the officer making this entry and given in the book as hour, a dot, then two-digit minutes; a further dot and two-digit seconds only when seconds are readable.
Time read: 1.19
